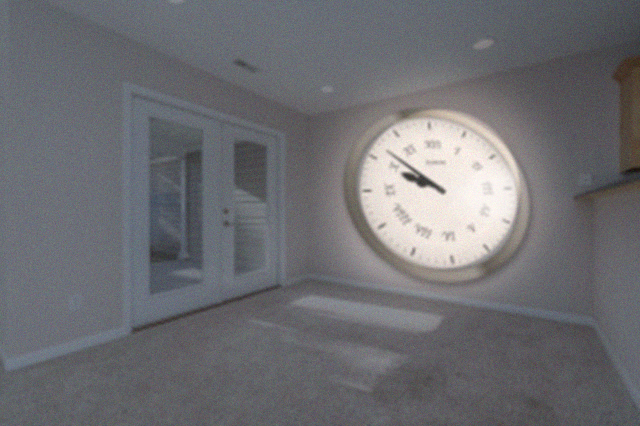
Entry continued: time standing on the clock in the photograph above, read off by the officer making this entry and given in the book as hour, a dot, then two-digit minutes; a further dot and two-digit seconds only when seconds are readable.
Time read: 9.52
